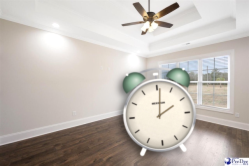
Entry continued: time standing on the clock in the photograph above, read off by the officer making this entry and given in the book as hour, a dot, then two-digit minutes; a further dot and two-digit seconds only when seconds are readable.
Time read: 2.01
